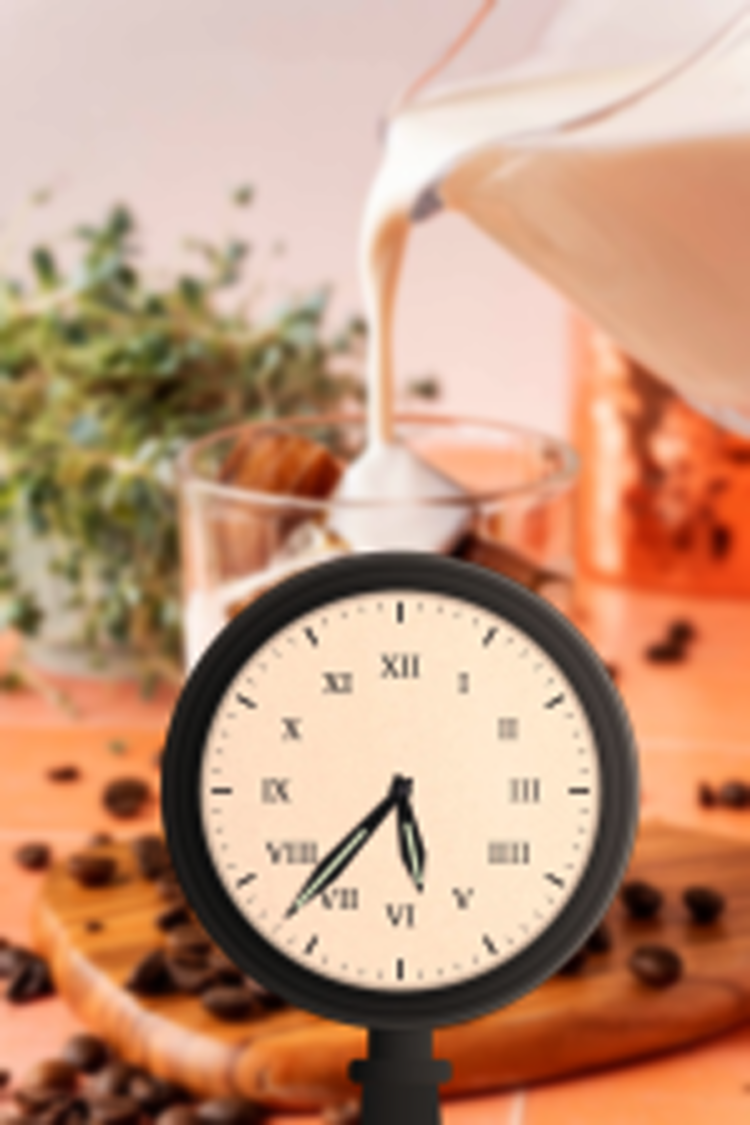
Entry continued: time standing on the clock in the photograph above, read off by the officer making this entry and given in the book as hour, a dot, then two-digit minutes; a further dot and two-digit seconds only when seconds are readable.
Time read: 5.37
